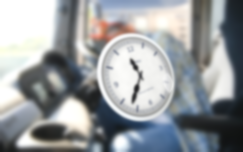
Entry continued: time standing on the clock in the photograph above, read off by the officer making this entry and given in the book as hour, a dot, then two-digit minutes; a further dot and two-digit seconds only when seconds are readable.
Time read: 11.37
